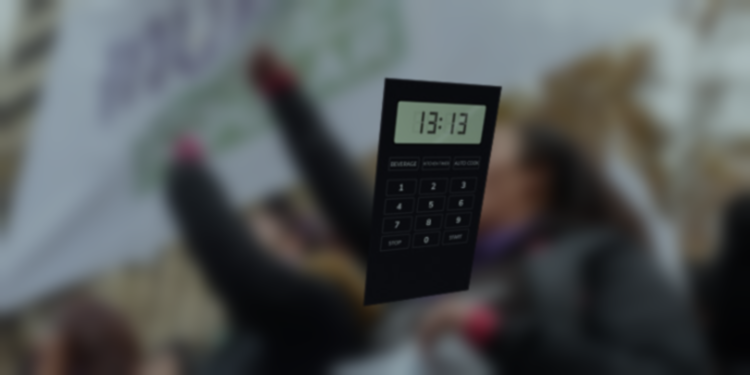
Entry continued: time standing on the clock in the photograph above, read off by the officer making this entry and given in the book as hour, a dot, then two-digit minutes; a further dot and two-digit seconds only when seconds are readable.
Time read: 13.13
